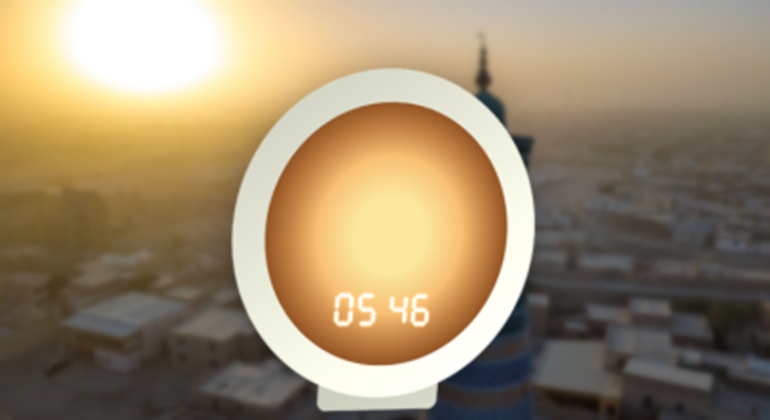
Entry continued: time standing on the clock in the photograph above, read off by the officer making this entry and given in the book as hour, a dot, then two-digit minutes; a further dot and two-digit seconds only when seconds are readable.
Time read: 5.46
